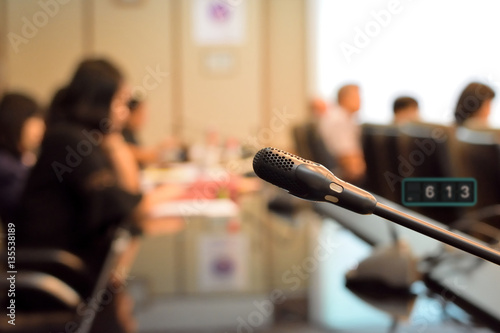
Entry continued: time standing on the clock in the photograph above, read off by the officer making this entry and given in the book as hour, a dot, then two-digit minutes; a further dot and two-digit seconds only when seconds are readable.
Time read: 6.13
